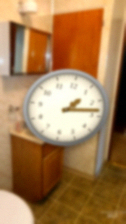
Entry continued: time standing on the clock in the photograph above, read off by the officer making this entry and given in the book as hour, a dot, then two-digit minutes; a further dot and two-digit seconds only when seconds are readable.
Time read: 1.13
